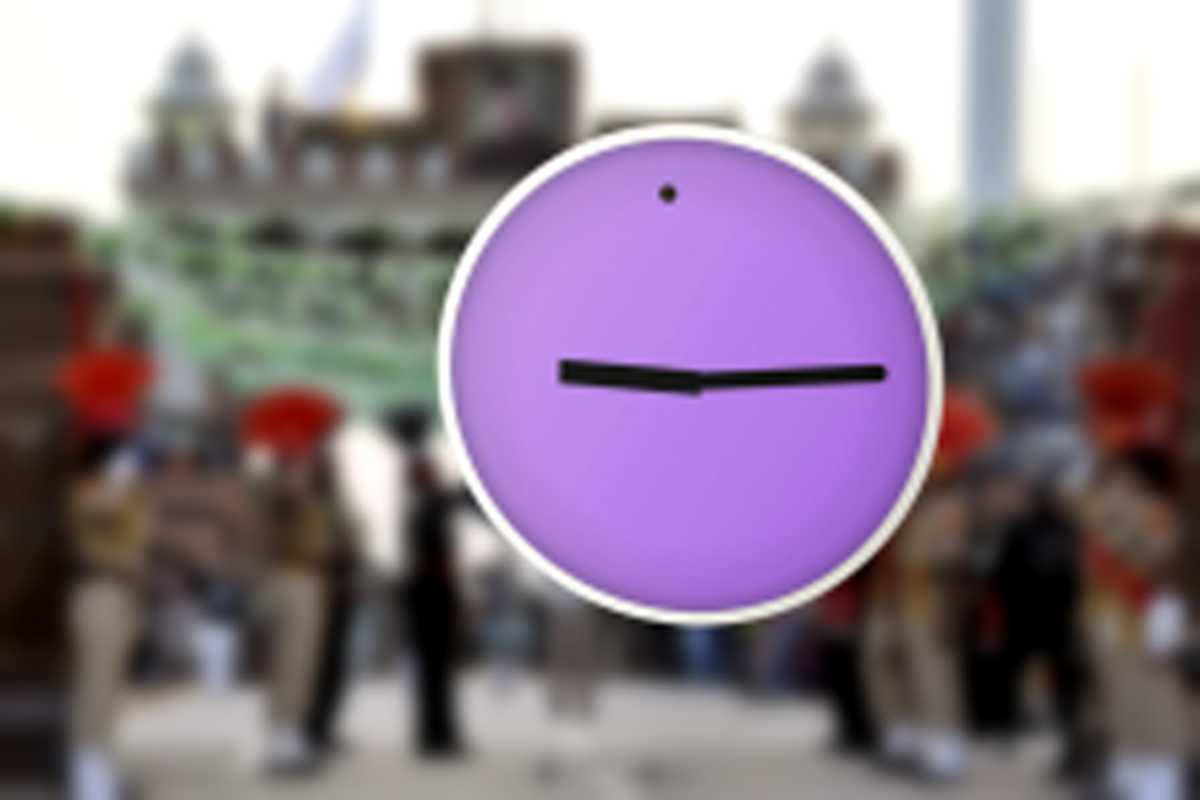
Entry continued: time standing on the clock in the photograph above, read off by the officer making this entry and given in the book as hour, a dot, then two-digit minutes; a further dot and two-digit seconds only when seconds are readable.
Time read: 9.15
